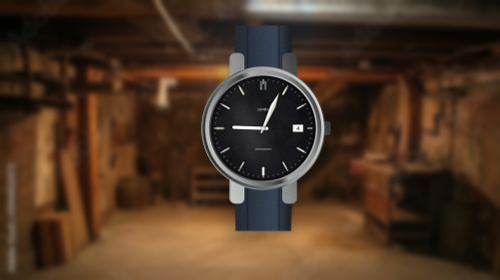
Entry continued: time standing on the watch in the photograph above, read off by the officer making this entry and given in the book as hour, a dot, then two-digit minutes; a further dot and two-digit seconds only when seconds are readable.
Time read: 9.04
